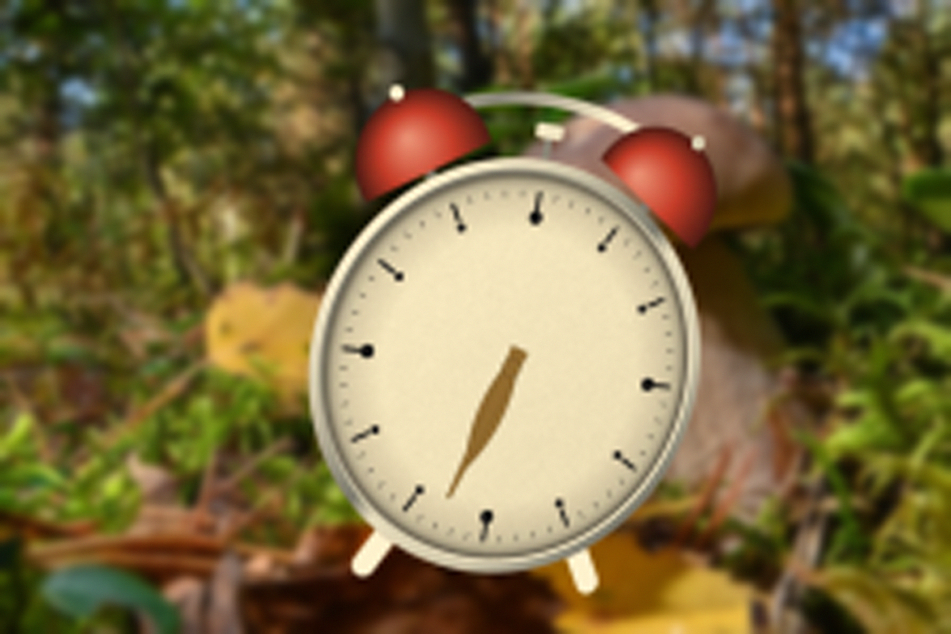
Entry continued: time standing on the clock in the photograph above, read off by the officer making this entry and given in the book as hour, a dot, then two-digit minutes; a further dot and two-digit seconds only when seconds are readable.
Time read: 6.33
